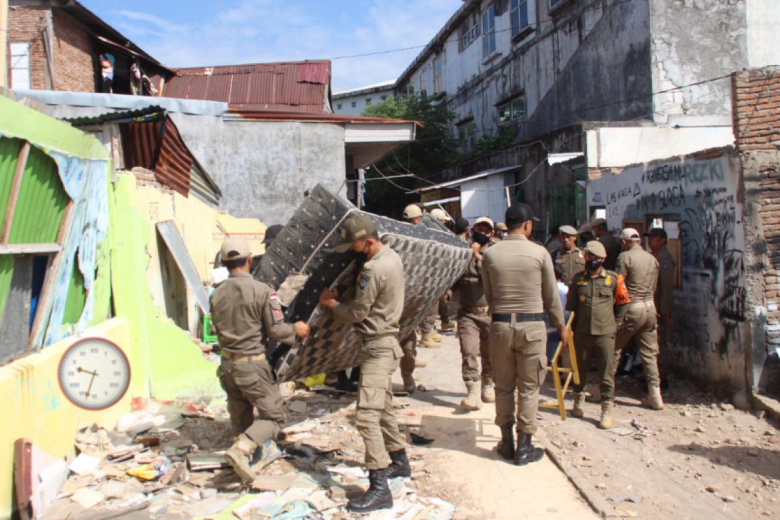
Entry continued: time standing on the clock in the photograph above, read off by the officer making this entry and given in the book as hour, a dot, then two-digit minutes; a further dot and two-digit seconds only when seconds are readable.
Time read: 9.33
